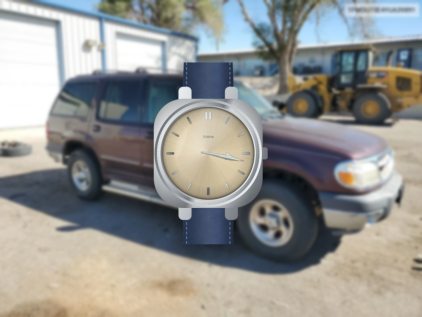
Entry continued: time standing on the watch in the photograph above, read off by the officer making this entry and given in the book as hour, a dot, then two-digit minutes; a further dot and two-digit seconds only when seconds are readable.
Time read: 3.17
